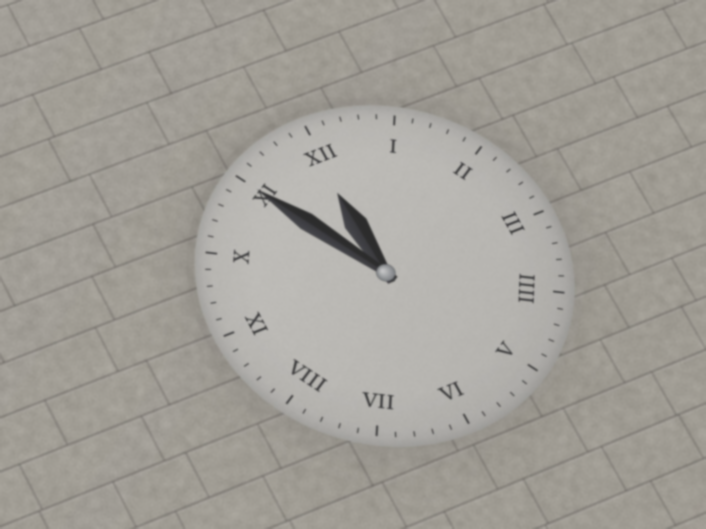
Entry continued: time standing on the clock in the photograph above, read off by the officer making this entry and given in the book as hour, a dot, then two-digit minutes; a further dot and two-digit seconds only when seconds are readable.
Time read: 11.55
